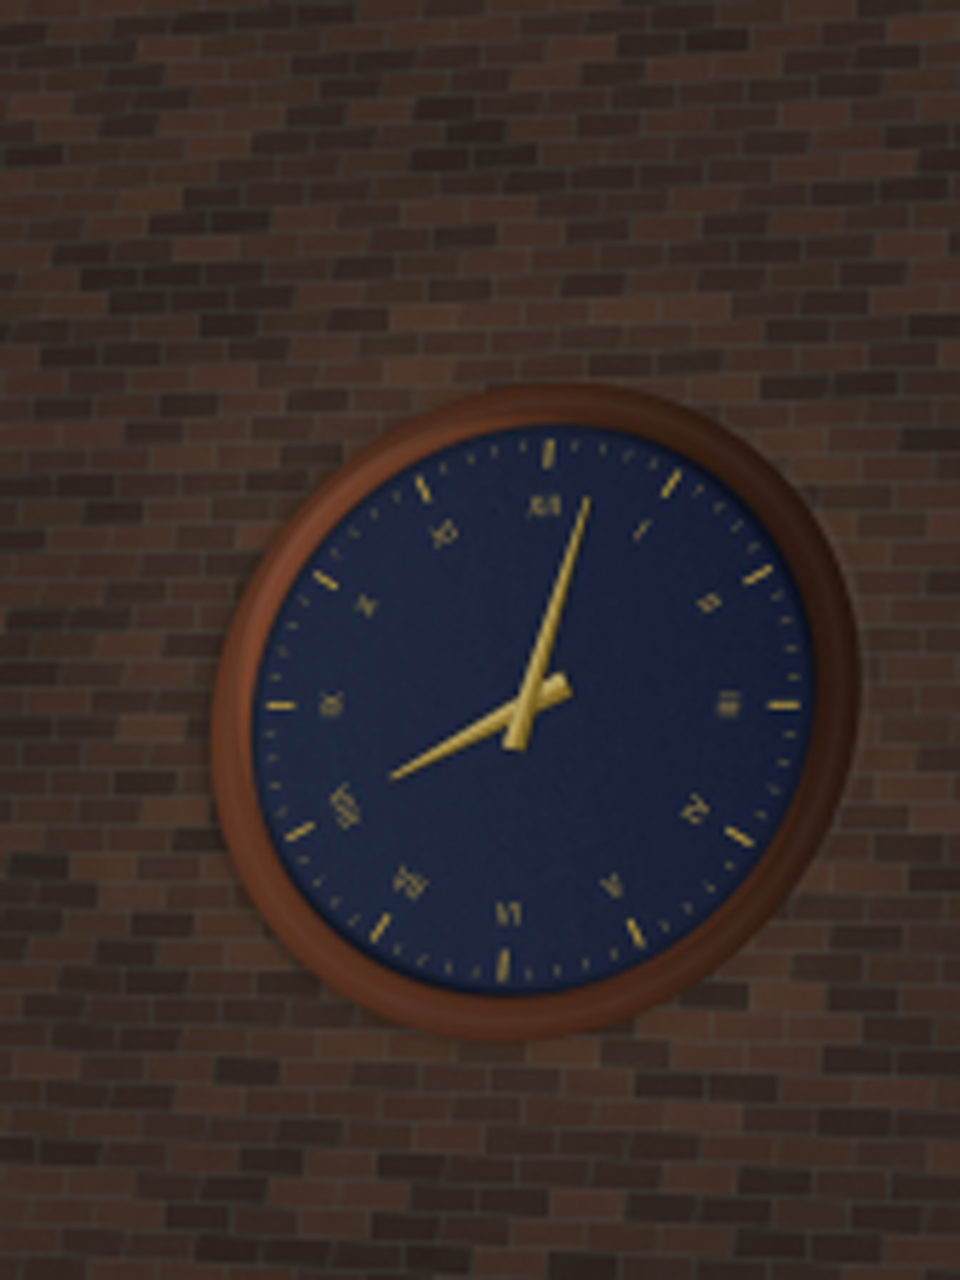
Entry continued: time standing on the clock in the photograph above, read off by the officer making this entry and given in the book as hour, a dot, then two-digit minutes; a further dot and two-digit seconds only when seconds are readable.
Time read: 8.02
